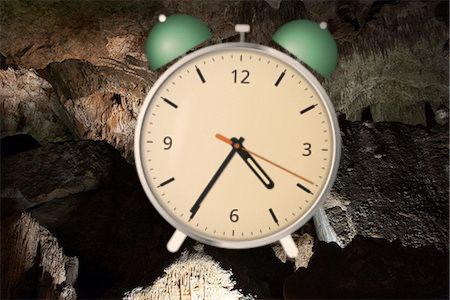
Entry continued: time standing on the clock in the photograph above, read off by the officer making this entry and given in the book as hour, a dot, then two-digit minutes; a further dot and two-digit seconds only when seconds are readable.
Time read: 4.35.19
